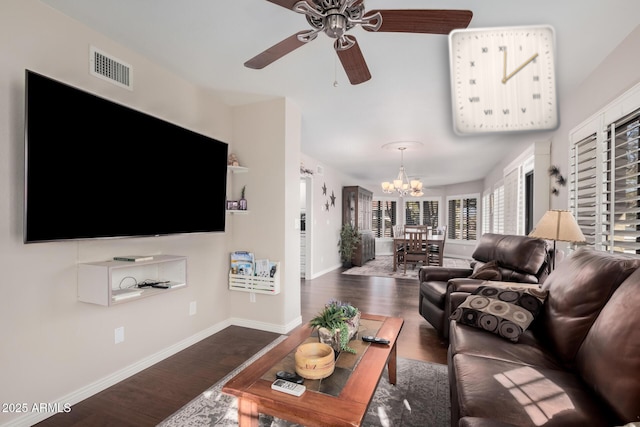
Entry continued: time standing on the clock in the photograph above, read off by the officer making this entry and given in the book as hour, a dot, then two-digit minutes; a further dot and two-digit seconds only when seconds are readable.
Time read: 12.09
